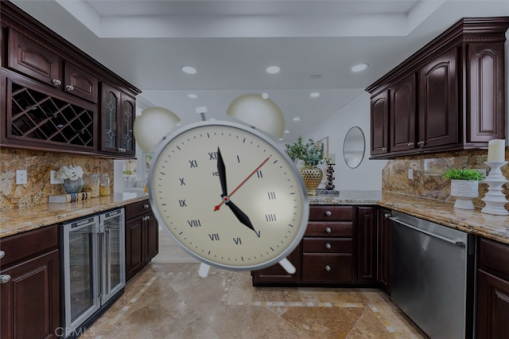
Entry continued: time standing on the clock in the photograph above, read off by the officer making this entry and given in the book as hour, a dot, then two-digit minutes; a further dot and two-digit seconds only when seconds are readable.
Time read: 5.01.09
